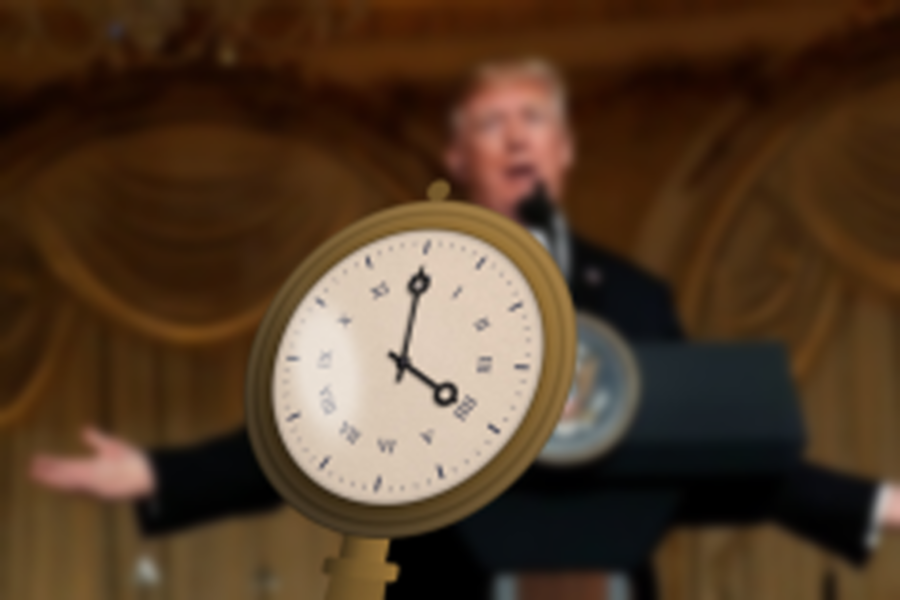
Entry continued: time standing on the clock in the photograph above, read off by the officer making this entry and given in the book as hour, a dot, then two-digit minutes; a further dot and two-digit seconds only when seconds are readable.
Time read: 4.00
